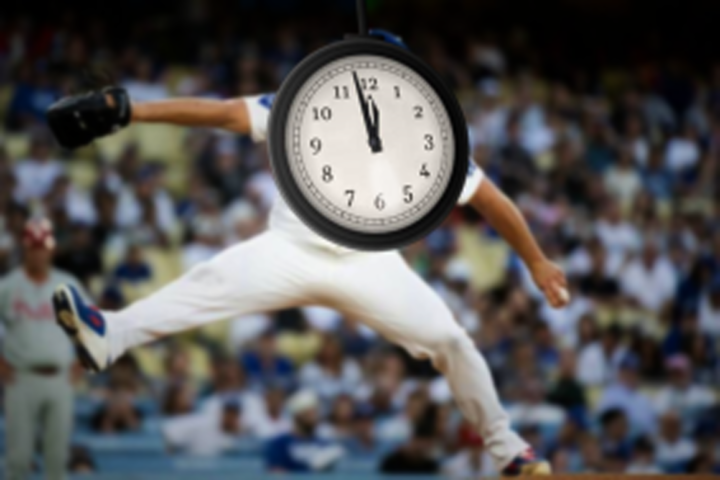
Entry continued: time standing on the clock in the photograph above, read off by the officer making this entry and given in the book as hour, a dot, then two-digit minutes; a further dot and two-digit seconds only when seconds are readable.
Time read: 11.58
